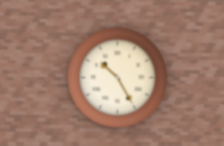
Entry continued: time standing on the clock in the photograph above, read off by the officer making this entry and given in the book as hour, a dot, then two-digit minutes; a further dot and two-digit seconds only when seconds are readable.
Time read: 10.25
